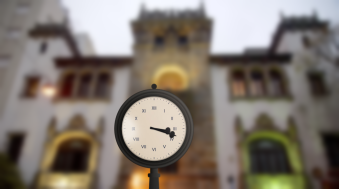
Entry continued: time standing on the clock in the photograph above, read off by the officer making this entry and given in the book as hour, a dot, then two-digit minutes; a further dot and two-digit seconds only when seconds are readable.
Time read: 3.18
